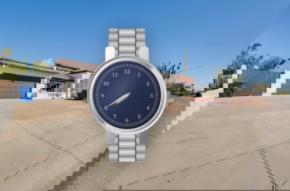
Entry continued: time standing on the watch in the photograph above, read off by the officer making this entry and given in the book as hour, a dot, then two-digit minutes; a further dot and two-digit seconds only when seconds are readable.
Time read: 7.40
